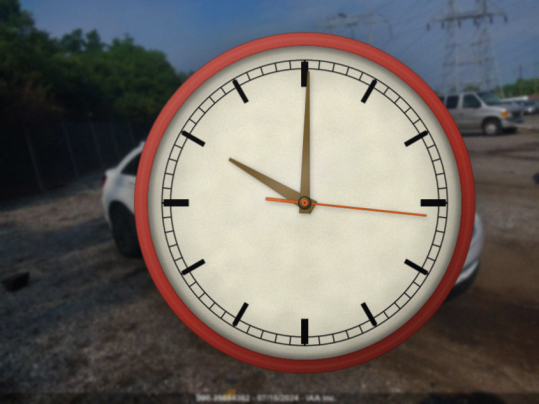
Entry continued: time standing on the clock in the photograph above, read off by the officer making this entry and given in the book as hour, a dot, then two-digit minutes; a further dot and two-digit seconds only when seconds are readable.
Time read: 10.00.16
